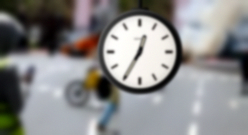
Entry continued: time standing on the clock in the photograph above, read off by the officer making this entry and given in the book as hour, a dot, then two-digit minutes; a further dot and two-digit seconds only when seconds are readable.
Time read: 12.35
